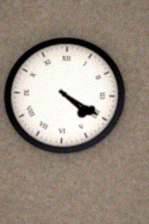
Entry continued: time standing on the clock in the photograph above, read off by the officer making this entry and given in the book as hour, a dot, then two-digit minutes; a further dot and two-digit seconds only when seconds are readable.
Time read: 4.20
